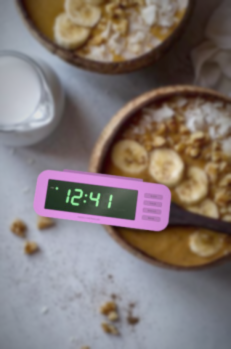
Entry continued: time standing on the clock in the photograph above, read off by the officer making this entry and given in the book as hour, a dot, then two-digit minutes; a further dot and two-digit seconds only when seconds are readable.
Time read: 12.41
